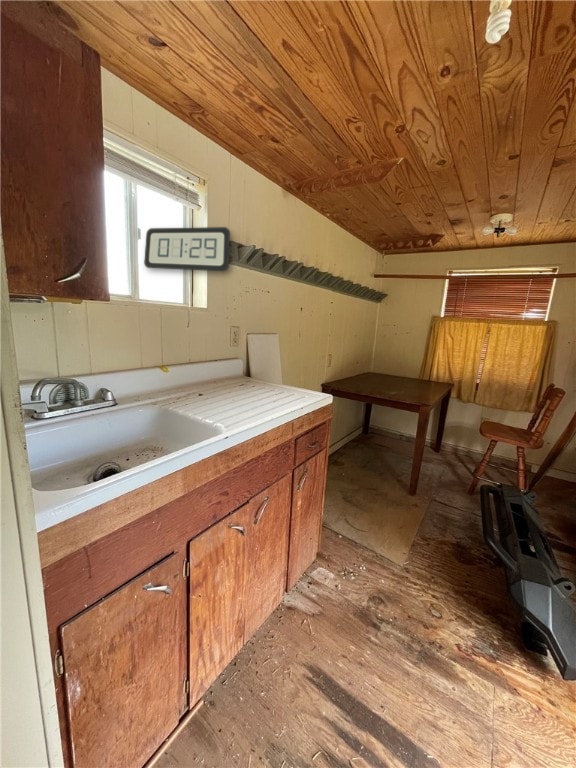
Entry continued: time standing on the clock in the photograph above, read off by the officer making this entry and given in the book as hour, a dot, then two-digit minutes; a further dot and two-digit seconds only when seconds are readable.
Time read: 1.29
